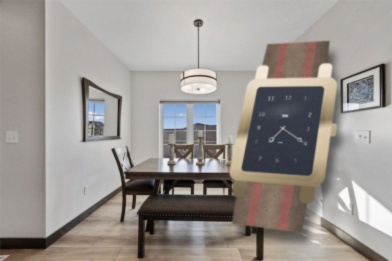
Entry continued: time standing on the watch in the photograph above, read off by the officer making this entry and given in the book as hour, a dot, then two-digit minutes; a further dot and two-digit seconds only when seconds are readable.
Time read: 7.20
